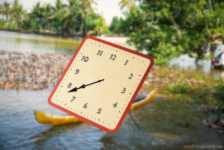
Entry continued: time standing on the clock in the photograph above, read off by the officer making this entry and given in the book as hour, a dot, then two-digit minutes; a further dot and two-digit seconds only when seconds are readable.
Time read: 7.38
